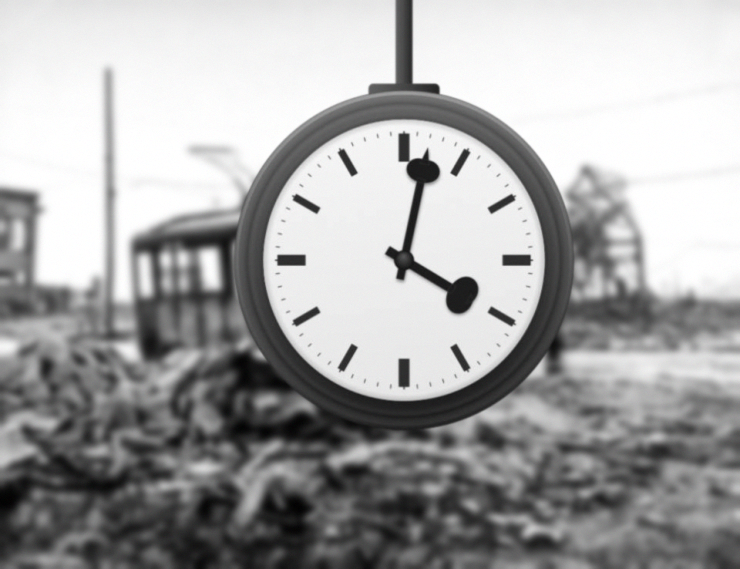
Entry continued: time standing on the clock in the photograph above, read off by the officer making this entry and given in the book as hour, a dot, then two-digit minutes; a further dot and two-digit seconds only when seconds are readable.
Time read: 4.02
